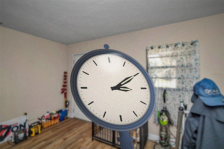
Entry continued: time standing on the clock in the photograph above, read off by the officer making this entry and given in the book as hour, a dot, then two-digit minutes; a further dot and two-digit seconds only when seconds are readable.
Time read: 3.10
